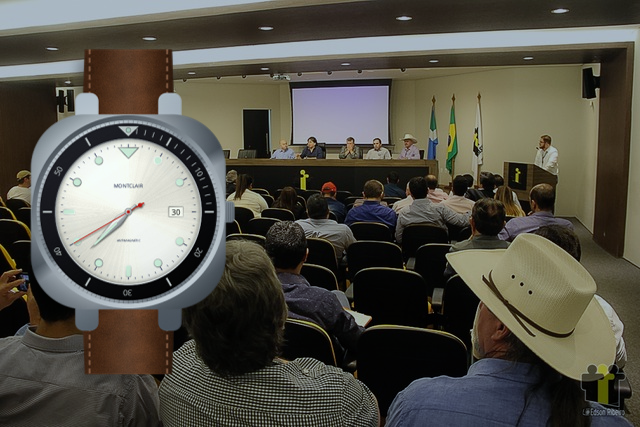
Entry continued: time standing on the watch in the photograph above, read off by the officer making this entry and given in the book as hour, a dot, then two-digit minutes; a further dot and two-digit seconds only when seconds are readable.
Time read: 7.37.40
